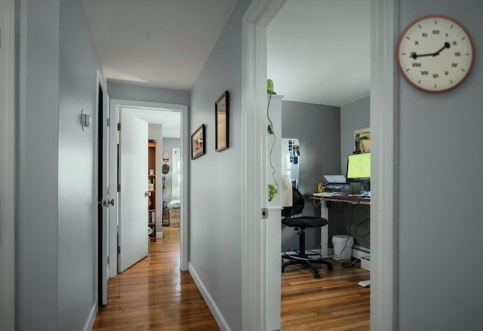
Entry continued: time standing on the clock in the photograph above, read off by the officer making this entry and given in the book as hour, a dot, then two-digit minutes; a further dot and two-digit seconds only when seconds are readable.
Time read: 1.44
